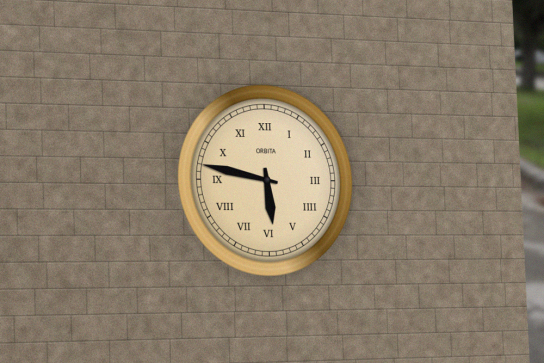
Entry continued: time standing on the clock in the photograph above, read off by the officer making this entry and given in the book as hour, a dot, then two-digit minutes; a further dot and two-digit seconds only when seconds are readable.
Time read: 5.47
